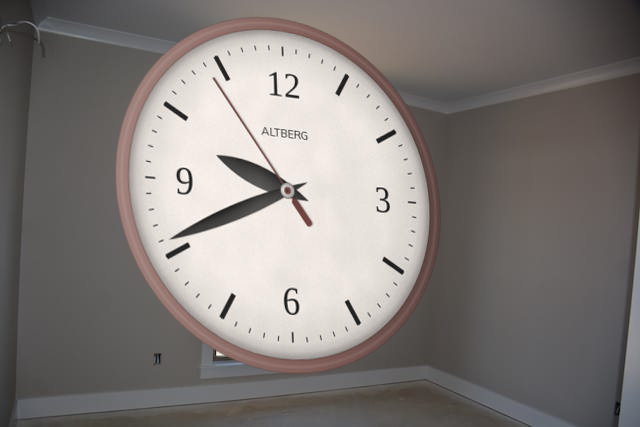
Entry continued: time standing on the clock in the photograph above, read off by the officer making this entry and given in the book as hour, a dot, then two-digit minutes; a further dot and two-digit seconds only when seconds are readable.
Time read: 9.40.54
